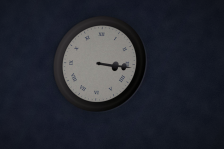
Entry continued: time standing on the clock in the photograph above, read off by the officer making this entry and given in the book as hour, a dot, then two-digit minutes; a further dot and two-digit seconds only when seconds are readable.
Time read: 3.16
